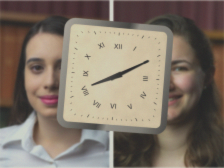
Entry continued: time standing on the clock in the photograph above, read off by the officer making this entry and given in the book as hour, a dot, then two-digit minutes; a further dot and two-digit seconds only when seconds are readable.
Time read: 8.10
